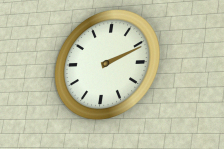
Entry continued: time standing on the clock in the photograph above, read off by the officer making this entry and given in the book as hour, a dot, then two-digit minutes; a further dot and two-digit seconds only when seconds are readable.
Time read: 2.11
